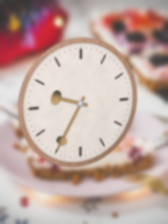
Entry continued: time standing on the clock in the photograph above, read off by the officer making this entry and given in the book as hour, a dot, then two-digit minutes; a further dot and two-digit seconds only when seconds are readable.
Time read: 9.35
